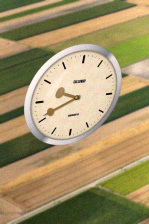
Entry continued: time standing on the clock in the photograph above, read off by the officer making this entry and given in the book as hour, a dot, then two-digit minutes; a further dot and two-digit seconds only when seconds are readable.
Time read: 9.41
